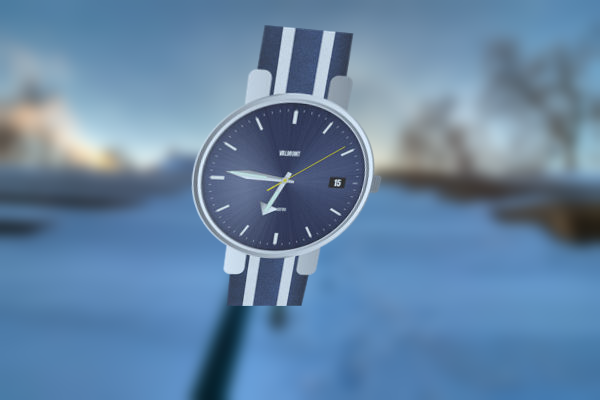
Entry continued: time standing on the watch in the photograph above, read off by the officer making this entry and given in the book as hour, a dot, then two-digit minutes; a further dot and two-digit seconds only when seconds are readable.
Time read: 6.46.09
